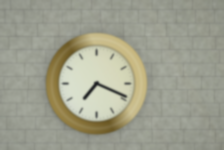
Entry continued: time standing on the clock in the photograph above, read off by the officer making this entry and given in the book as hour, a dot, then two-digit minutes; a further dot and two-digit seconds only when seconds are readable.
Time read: 7.19
